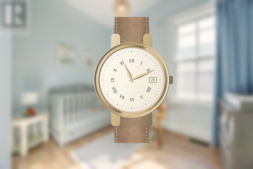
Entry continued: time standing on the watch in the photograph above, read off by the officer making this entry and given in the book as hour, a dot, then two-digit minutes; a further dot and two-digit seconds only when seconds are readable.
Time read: 11.11
